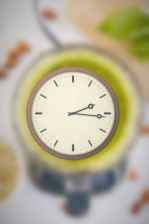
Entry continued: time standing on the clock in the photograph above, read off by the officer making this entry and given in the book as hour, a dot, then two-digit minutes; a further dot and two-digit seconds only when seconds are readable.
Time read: 2.16
